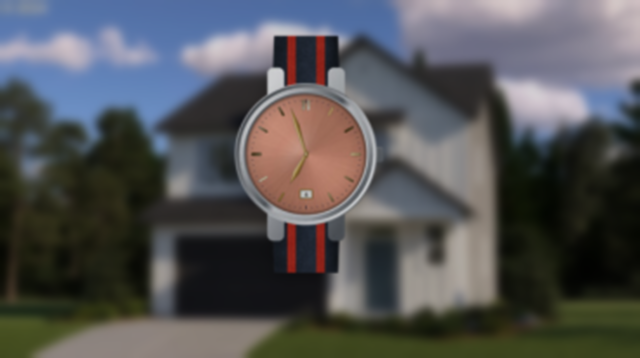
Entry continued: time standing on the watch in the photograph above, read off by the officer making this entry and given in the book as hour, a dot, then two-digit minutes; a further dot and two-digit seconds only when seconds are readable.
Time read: 6.57
